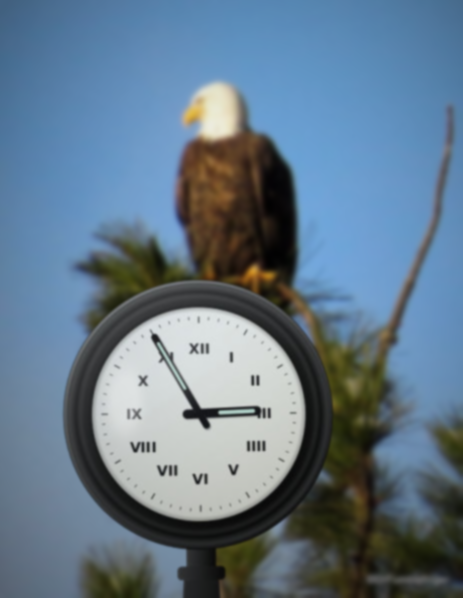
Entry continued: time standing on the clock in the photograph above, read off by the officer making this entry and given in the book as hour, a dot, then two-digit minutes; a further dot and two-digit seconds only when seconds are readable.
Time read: 2.55
